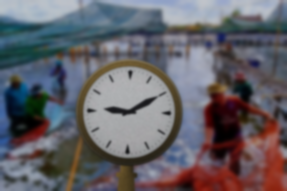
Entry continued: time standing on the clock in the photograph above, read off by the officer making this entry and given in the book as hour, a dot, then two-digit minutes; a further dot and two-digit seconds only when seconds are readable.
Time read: 9.10
